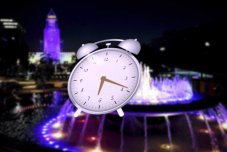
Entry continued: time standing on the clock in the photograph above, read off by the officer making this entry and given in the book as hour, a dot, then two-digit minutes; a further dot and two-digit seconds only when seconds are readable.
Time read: 6.19
